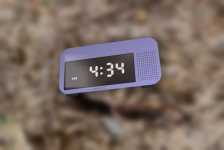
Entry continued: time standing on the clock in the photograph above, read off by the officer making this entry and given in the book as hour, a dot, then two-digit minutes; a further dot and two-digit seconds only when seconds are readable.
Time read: 4.34
